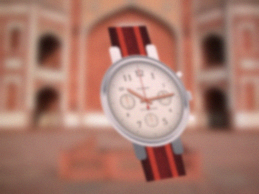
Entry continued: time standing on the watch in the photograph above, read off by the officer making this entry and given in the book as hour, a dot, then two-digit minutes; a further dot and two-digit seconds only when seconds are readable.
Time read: 10.14
